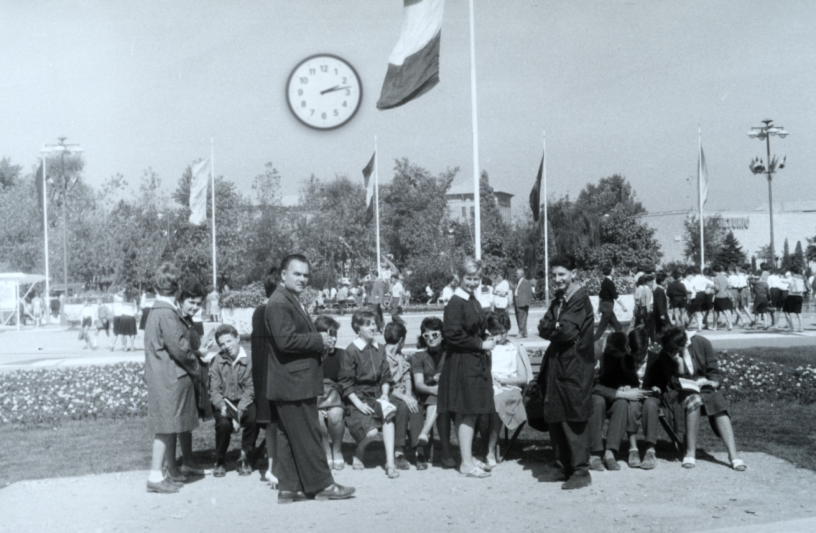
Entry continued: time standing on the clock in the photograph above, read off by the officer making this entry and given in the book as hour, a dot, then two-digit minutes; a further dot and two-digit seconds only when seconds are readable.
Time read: 2.13
